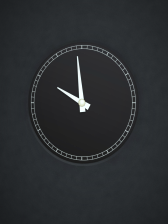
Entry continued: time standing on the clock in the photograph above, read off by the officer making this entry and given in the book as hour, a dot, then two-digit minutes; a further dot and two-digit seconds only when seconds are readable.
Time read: 9.59
